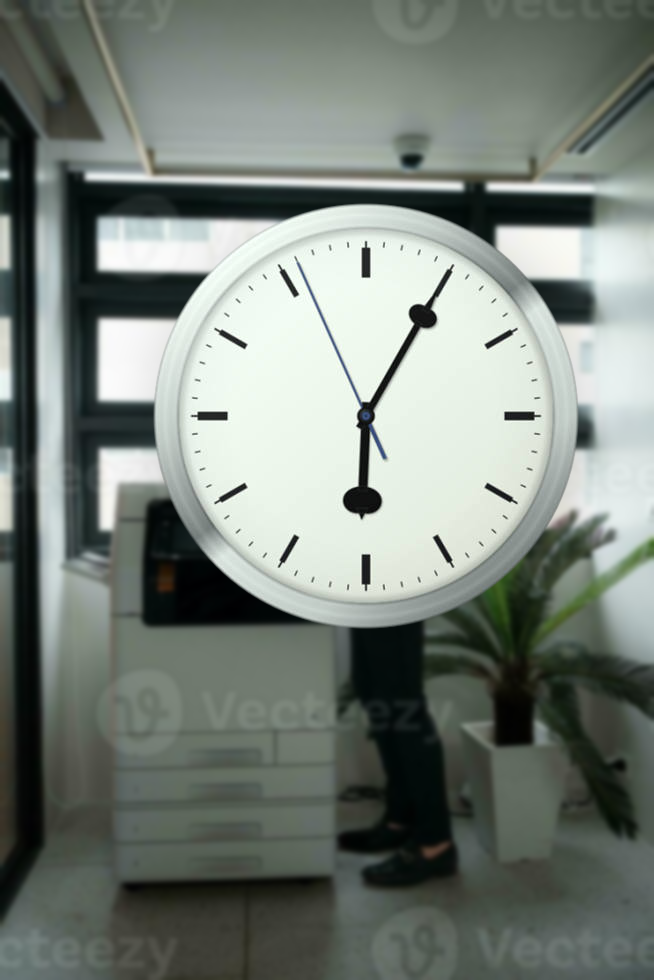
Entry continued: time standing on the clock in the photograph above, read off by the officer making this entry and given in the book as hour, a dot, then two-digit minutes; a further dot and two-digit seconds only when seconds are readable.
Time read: 6.04.56
